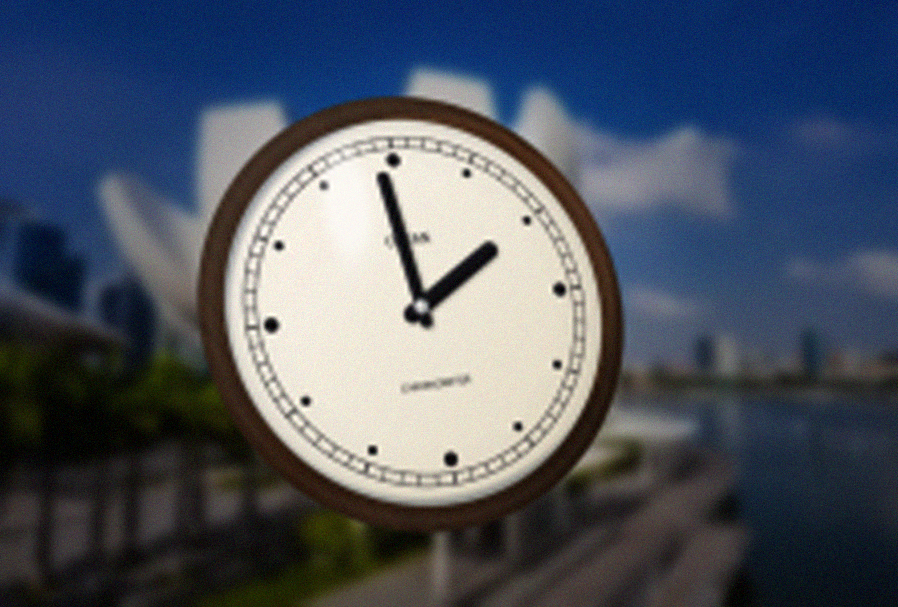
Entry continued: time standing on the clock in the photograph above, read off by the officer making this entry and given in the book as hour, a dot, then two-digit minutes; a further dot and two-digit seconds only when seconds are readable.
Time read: 1.59
